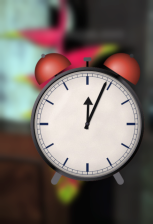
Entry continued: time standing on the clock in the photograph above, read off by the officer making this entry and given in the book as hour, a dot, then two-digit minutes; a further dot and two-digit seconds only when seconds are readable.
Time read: 12.04
